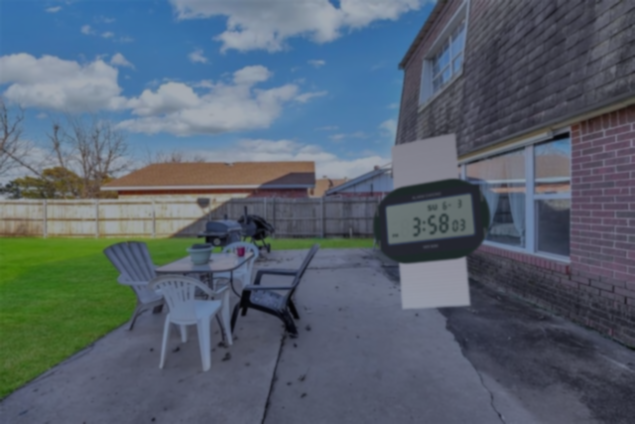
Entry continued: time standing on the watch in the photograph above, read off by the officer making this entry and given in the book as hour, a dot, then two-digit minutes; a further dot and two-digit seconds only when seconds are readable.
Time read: 3.58
